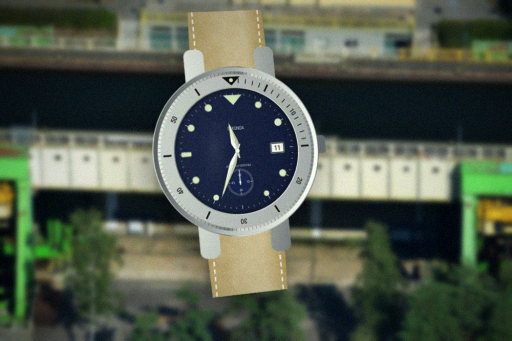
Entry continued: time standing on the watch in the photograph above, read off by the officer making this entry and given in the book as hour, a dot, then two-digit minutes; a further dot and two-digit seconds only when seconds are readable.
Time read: 11.34
